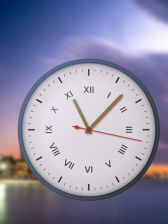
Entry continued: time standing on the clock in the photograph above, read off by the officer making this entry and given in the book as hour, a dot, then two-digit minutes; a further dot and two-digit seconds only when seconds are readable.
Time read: 11.07.17
